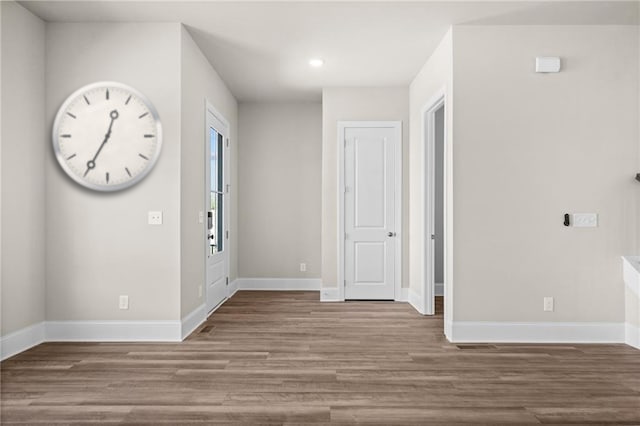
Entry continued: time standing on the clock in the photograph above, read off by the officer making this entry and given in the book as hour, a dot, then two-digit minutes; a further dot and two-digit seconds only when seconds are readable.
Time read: 12.35
